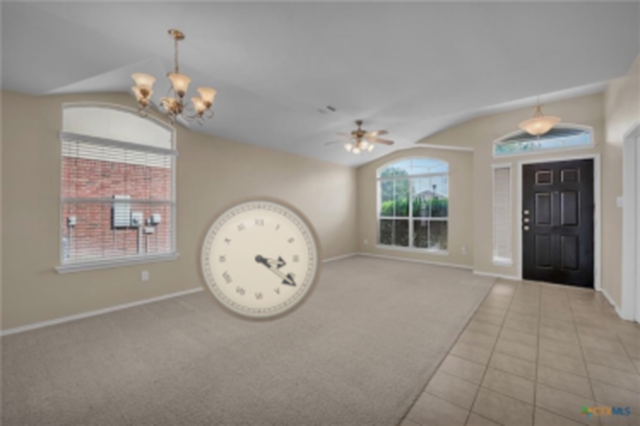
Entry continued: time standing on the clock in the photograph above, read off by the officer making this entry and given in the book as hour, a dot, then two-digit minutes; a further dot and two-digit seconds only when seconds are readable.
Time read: 3.21
